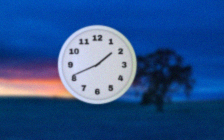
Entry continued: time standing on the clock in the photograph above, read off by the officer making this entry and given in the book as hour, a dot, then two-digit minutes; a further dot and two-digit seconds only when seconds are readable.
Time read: 1.41
